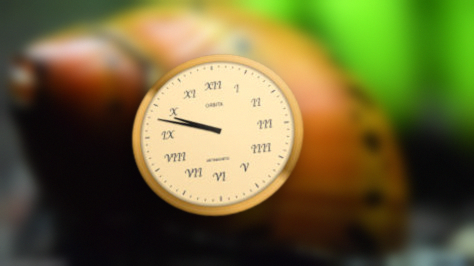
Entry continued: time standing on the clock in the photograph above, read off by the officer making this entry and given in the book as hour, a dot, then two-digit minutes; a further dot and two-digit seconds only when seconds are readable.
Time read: 9.48
